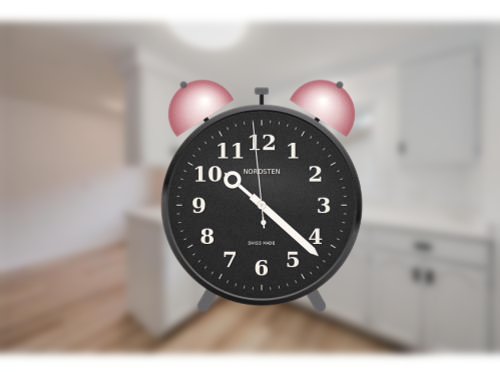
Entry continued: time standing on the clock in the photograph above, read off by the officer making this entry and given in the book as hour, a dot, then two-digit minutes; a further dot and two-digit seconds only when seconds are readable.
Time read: 10.21.59
